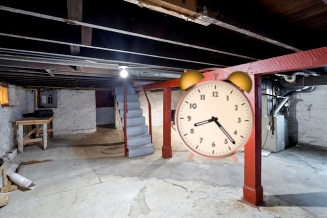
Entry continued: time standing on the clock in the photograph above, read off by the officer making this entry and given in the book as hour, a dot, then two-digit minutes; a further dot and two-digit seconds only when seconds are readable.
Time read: 8.23
